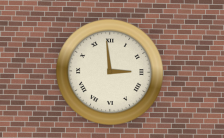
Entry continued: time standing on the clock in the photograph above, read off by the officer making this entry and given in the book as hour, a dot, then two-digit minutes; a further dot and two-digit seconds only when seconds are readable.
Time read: 2.59
